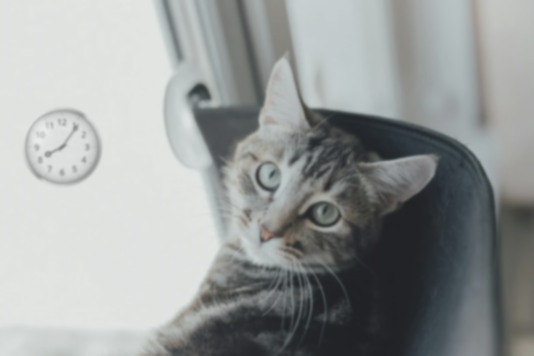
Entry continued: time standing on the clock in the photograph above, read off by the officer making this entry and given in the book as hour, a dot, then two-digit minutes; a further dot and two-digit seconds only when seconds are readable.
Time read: 8.06
